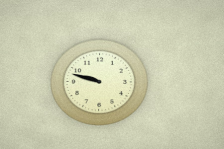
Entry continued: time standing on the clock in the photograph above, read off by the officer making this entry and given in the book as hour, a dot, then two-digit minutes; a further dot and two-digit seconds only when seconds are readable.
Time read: 9.48
